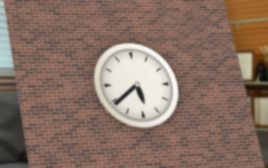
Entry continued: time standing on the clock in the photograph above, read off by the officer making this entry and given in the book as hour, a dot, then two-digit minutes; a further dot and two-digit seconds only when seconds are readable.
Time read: 5.39
